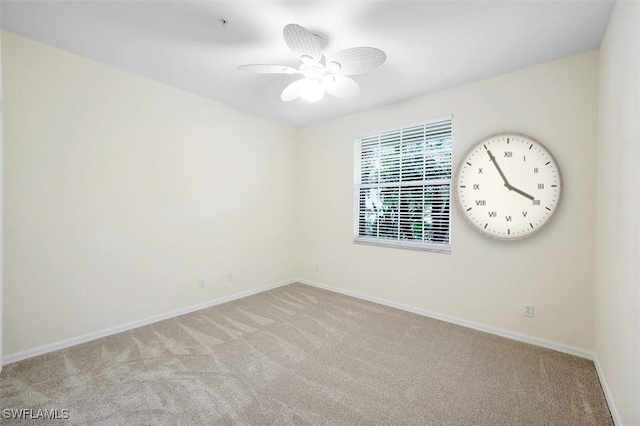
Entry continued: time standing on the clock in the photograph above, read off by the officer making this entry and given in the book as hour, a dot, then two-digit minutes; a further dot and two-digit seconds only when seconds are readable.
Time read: 3.55
